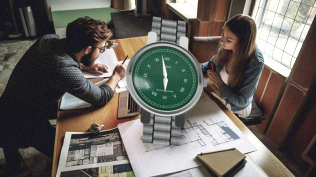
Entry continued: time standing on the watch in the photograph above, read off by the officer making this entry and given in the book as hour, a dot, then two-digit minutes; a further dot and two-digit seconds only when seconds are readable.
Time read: 5.58
